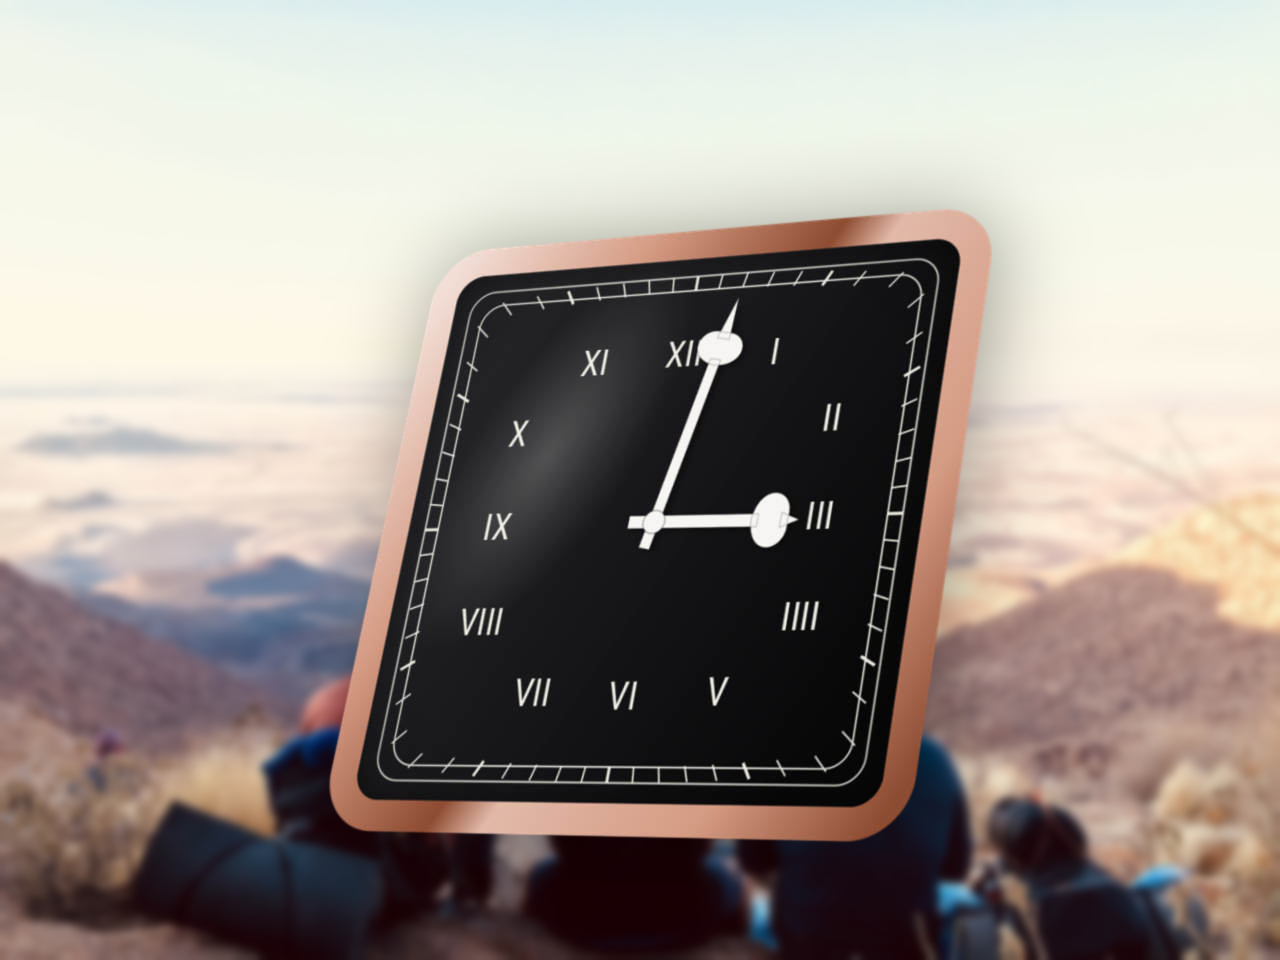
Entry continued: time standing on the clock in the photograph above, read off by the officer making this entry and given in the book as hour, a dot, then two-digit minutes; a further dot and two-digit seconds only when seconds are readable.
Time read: 3.02
